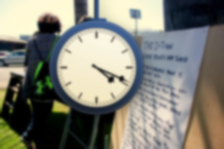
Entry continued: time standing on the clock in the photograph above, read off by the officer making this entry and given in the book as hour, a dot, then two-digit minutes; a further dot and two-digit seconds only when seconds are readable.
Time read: 4.19
